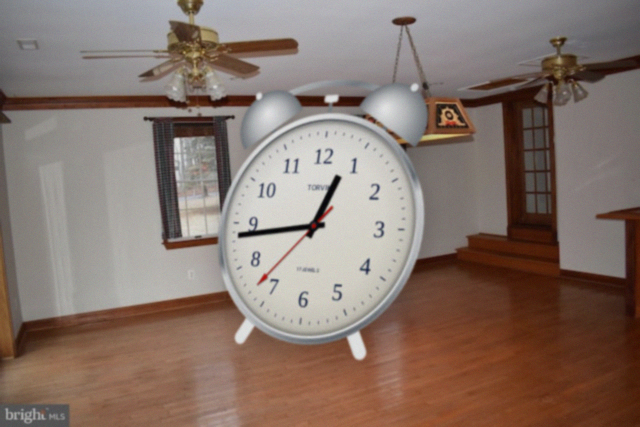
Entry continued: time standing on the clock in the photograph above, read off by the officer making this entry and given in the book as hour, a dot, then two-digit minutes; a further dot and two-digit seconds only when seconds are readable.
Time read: 12.43.37
